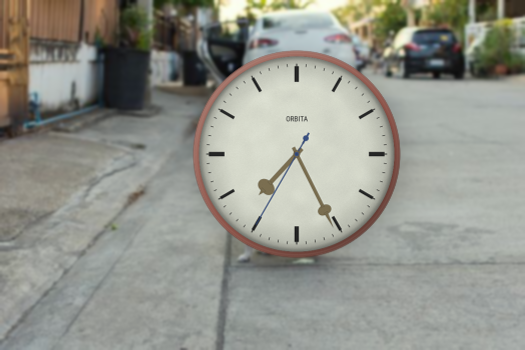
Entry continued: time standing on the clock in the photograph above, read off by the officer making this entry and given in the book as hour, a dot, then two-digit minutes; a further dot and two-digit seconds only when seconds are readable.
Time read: 7.25.35
